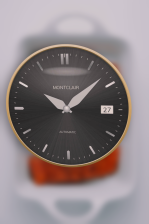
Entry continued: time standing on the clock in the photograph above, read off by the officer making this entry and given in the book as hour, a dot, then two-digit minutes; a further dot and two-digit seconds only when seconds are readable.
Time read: 10.08
